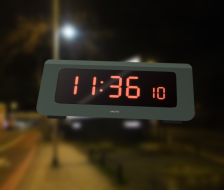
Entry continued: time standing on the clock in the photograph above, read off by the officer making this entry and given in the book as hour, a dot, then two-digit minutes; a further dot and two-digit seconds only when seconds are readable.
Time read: 11.36.10
